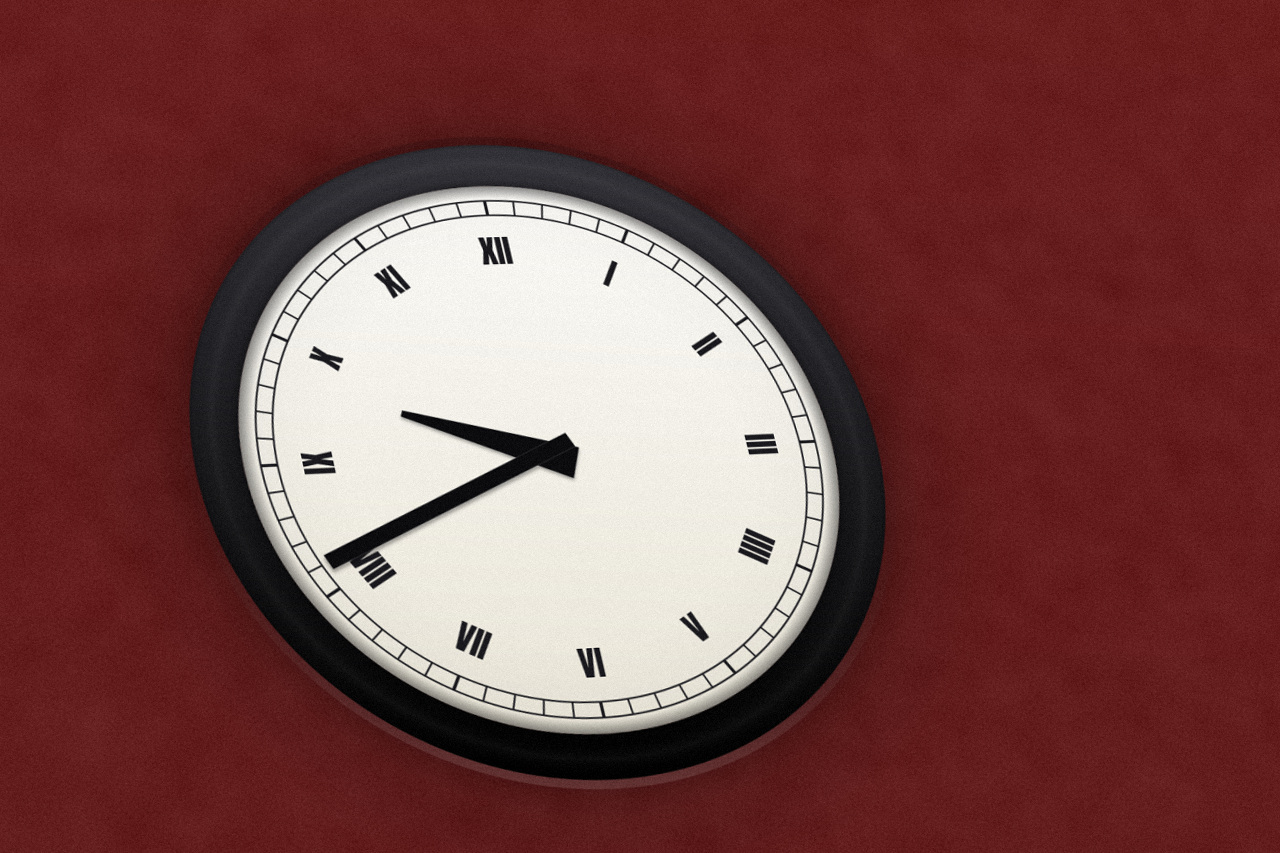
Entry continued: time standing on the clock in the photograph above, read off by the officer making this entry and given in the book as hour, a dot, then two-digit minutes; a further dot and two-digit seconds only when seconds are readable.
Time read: 9.41
